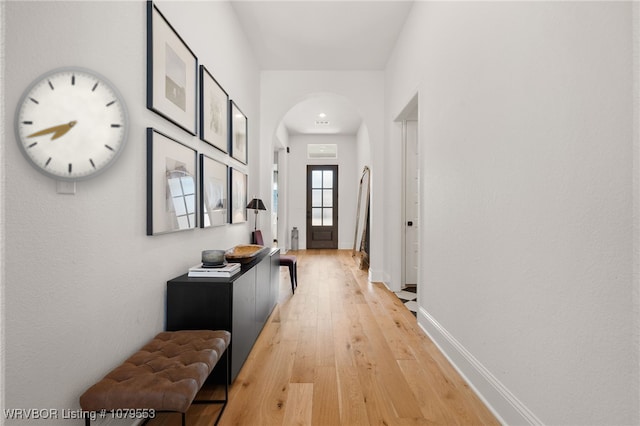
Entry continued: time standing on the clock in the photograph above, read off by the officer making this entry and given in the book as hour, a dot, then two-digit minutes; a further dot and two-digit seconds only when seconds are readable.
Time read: 7.42
